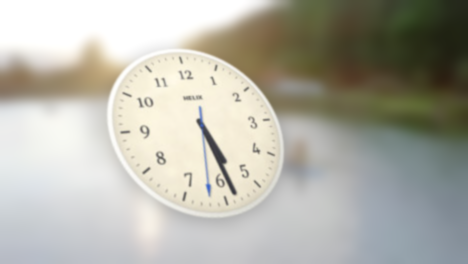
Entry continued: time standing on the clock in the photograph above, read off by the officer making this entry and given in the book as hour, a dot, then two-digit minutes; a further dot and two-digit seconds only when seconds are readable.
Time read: 5.28.32
